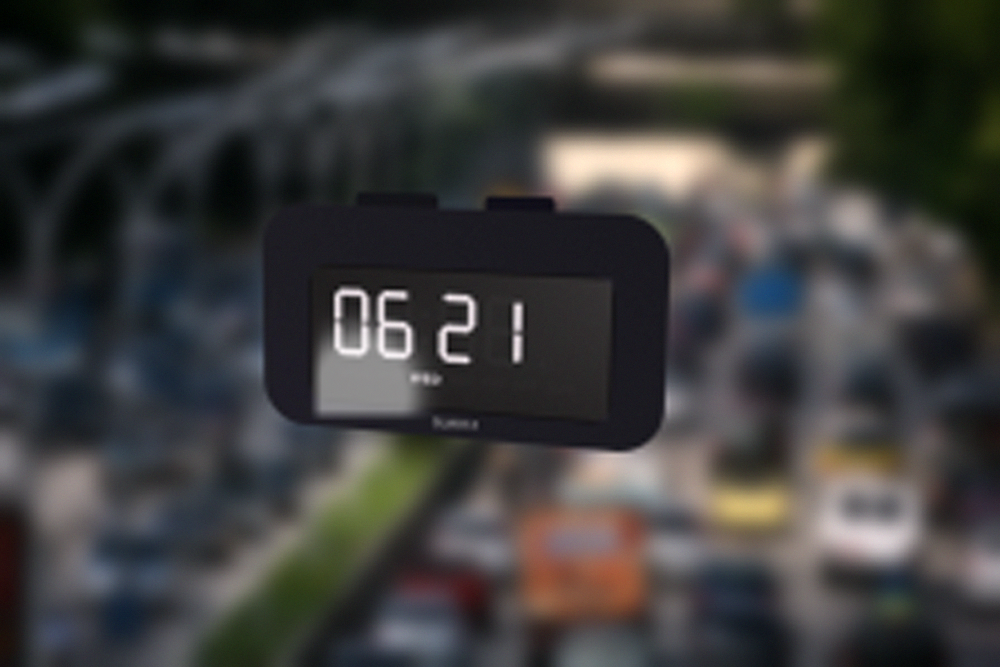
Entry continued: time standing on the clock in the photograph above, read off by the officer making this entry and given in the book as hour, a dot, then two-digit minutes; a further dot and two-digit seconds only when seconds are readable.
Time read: 6.21
